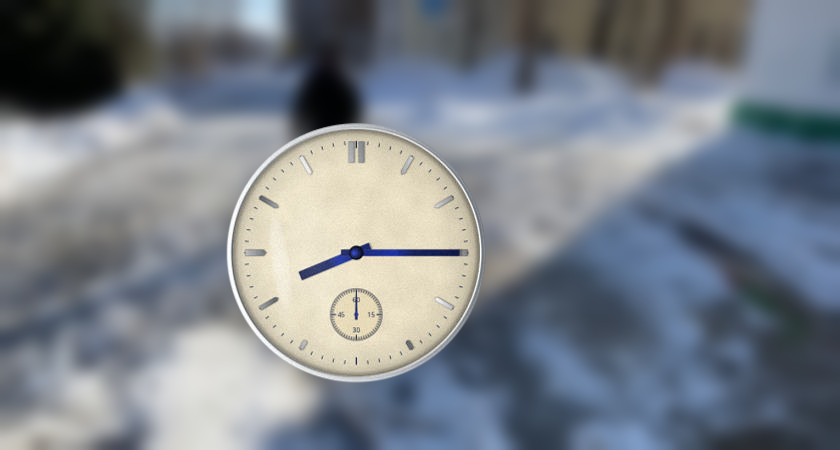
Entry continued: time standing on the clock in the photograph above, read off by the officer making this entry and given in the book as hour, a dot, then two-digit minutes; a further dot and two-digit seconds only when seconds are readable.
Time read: 8.15
